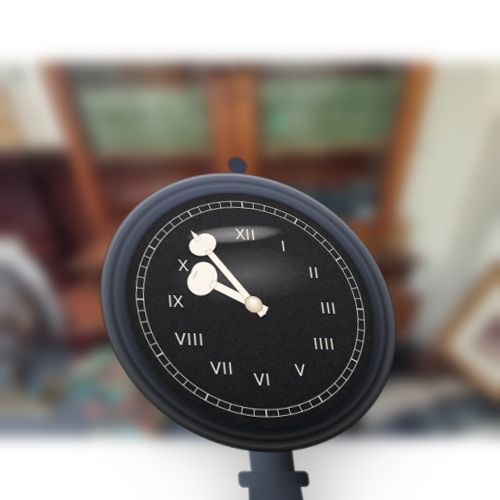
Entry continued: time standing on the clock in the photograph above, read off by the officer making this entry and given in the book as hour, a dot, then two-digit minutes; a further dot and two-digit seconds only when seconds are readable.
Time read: 9.54
